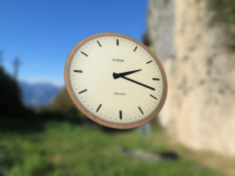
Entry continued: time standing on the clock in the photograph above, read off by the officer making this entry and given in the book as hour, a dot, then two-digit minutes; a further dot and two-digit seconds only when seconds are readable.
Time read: 2.18
